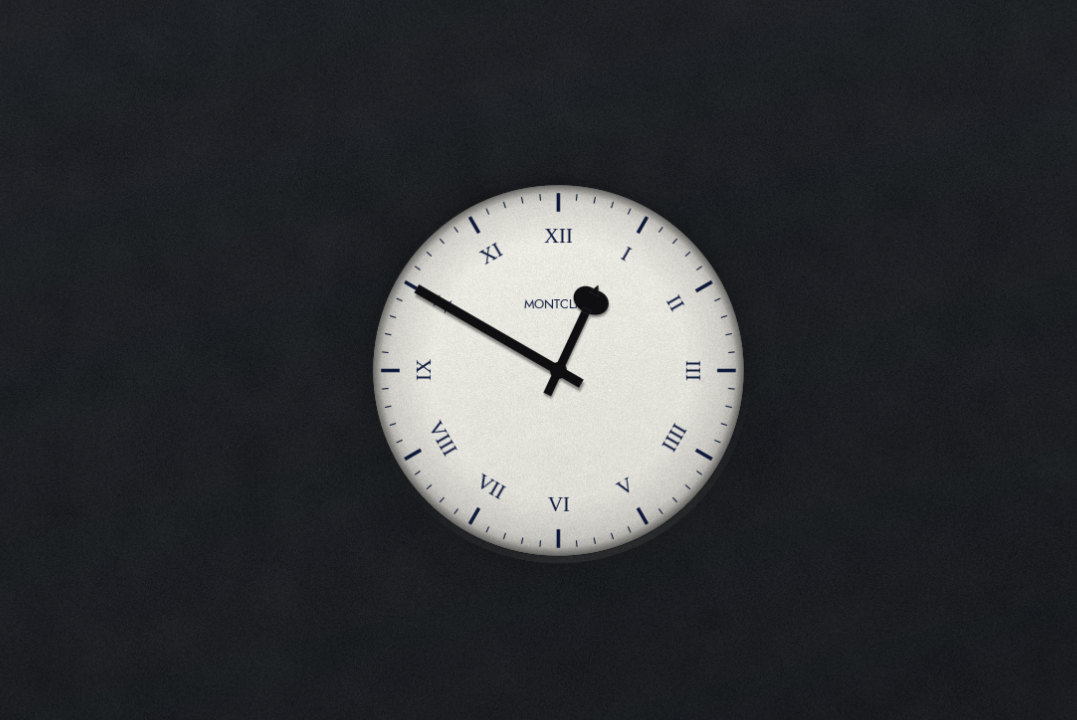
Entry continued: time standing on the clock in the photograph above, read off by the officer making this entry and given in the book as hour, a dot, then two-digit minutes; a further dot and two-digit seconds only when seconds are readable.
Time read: 12.50
